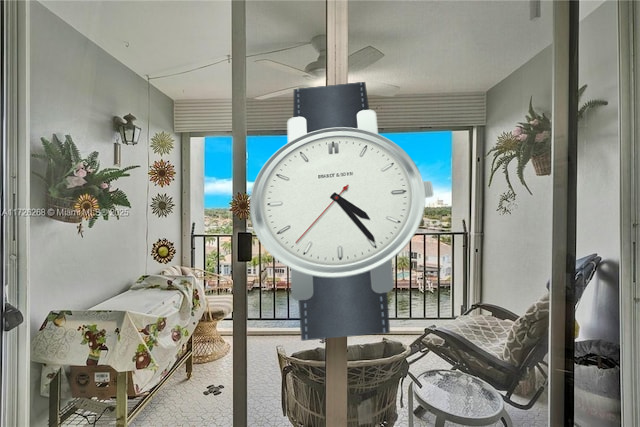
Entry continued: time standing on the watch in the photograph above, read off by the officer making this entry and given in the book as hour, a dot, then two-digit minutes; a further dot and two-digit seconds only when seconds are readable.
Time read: 4.24.37
